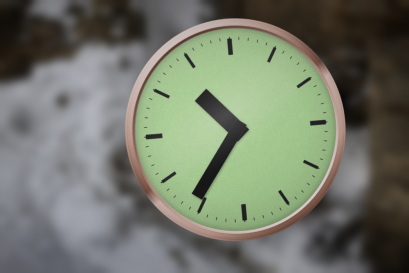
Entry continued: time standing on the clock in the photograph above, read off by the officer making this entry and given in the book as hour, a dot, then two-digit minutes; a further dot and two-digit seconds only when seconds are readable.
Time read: 10.36
